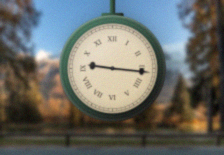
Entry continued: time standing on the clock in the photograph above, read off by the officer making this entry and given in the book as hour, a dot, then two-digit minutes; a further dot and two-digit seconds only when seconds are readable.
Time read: 9.16
